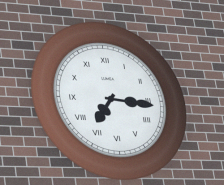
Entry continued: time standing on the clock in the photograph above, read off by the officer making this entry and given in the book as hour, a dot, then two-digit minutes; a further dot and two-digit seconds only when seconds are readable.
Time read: 7.16
